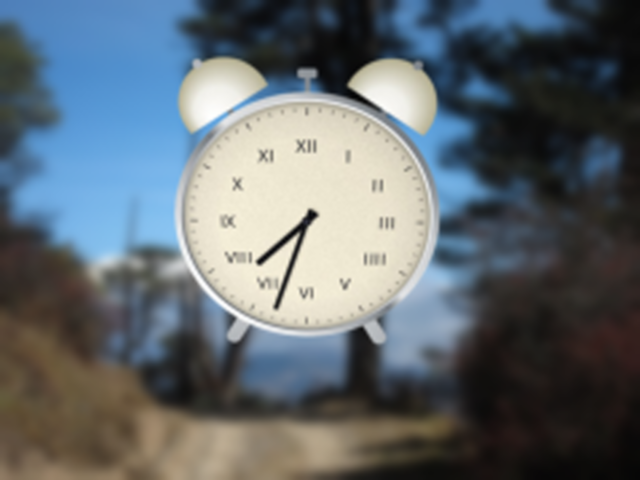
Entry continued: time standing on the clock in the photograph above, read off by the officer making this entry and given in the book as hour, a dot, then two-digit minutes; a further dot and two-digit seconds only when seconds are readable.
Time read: 7.33
